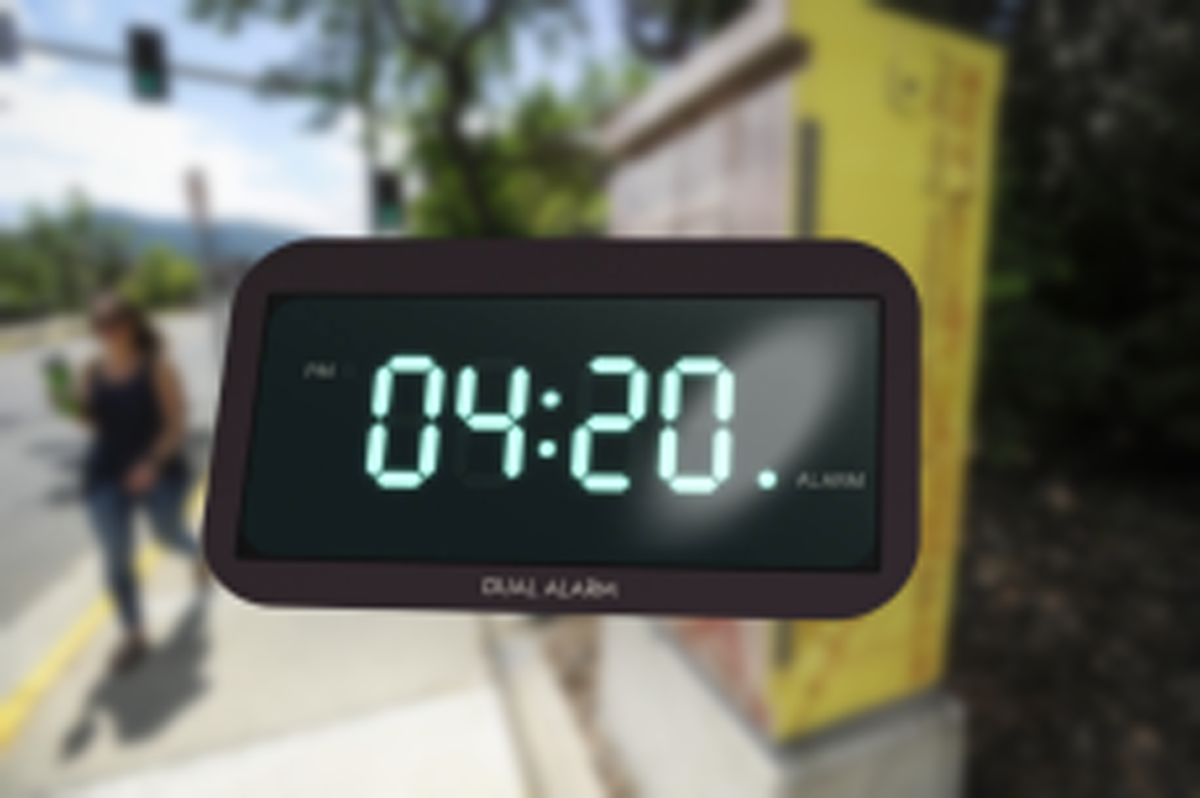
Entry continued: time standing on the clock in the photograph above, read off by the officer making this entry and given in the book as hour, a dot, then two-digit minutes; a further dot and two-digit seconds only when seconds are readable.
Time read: 4.20
